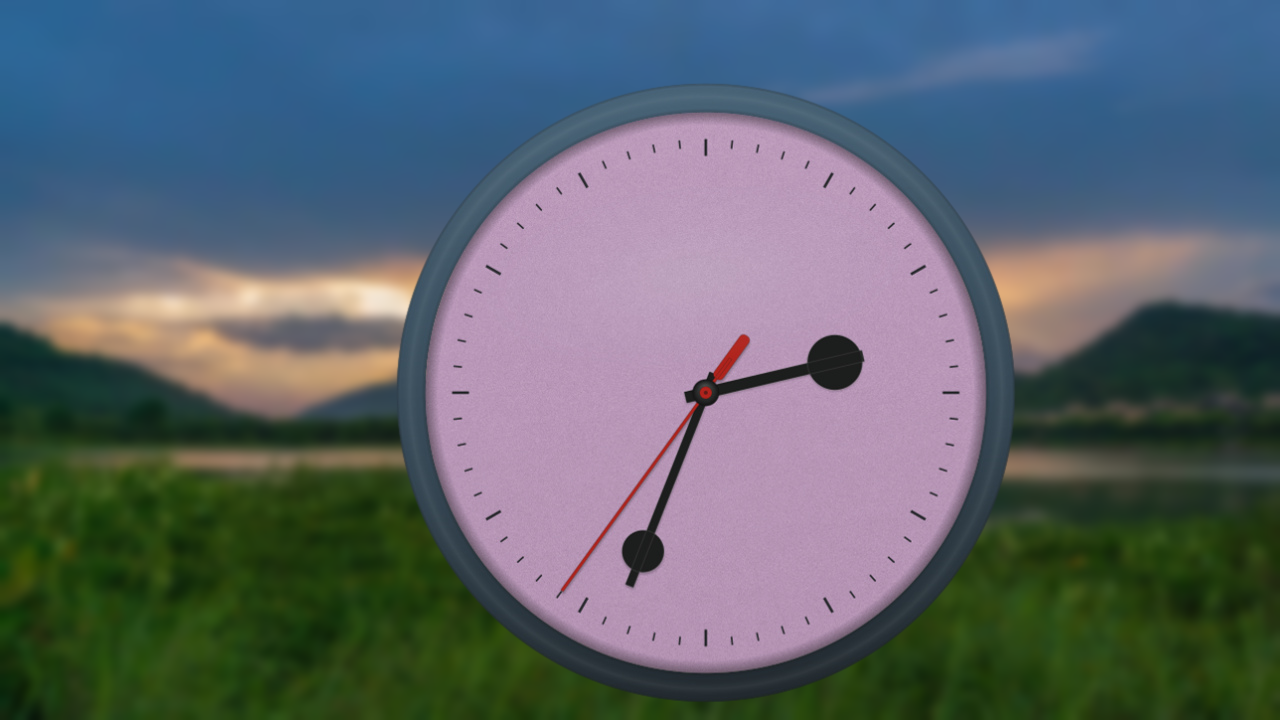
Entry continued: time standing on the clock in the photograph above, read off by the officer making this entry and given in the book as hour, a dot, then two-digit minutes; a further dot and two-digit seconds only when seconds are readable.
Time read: 2.33.36
